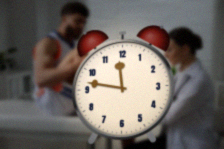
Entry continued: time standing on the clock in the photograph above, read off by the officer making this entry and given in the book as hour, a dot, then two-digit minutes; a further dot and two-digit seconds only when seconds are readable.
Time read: 11.47
